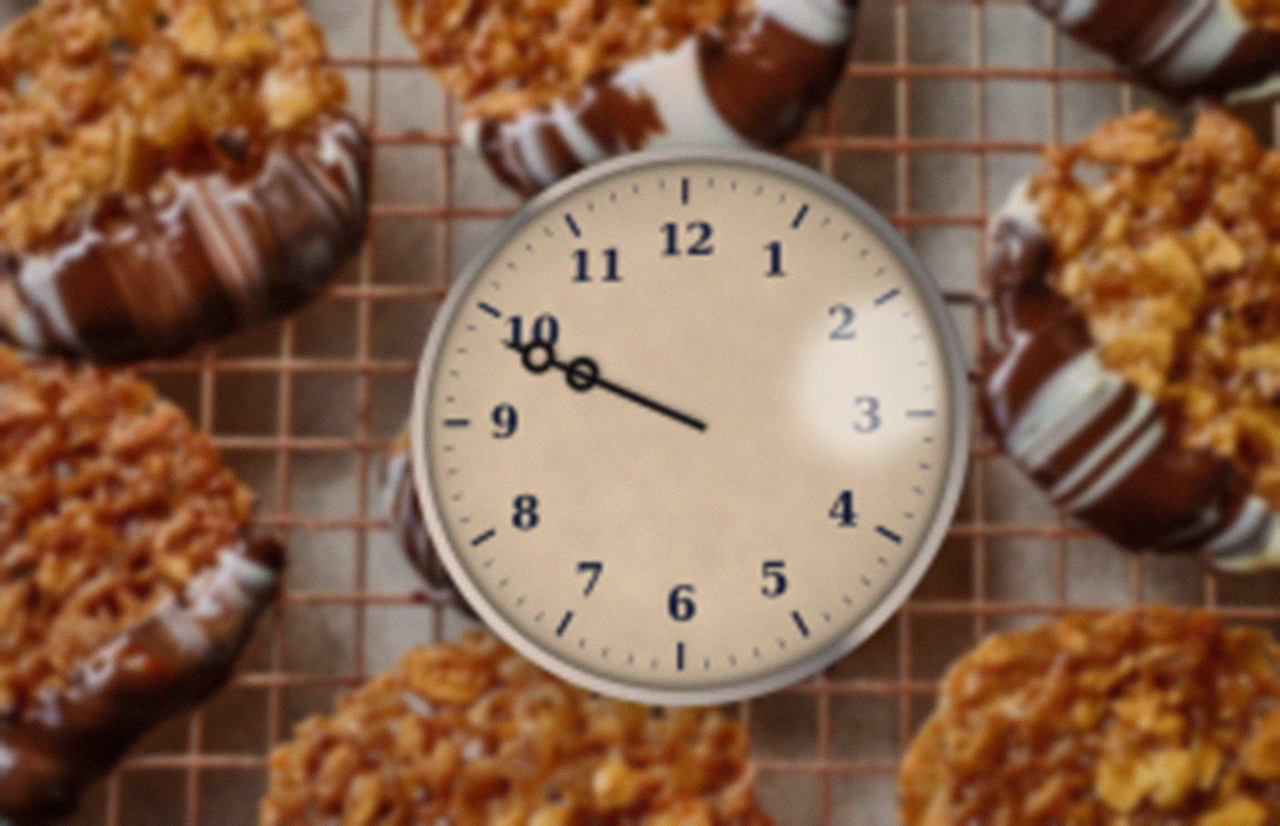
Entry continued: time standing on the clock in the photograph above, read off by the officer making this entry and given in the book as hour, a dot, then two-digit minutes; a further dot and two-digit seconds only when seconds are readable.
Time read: 9.49
